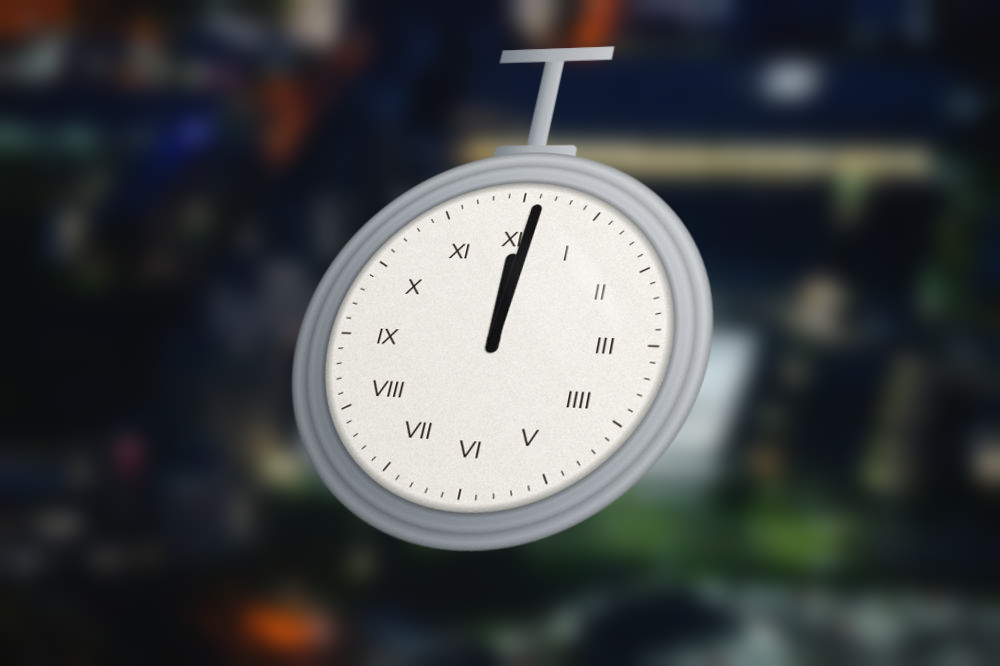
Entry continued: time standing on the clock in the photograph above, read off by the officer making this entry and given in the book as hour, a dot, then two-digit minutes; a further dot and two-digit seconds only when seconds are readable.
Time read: 12.01
